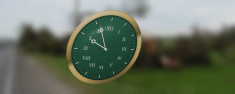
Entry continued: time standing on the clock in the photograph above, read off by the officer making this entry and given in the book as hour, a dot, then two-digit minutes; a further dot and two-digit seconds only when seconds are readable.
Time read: 9.56
